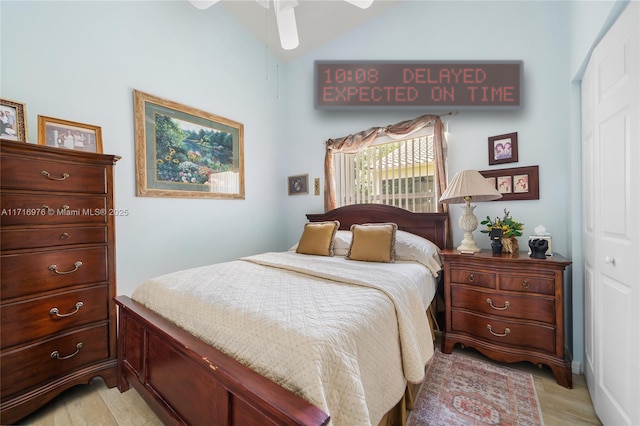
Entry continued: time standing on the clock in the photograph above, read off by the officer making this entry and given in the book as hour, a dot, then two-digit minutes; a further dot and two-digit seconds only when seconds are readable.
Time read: 10.08
